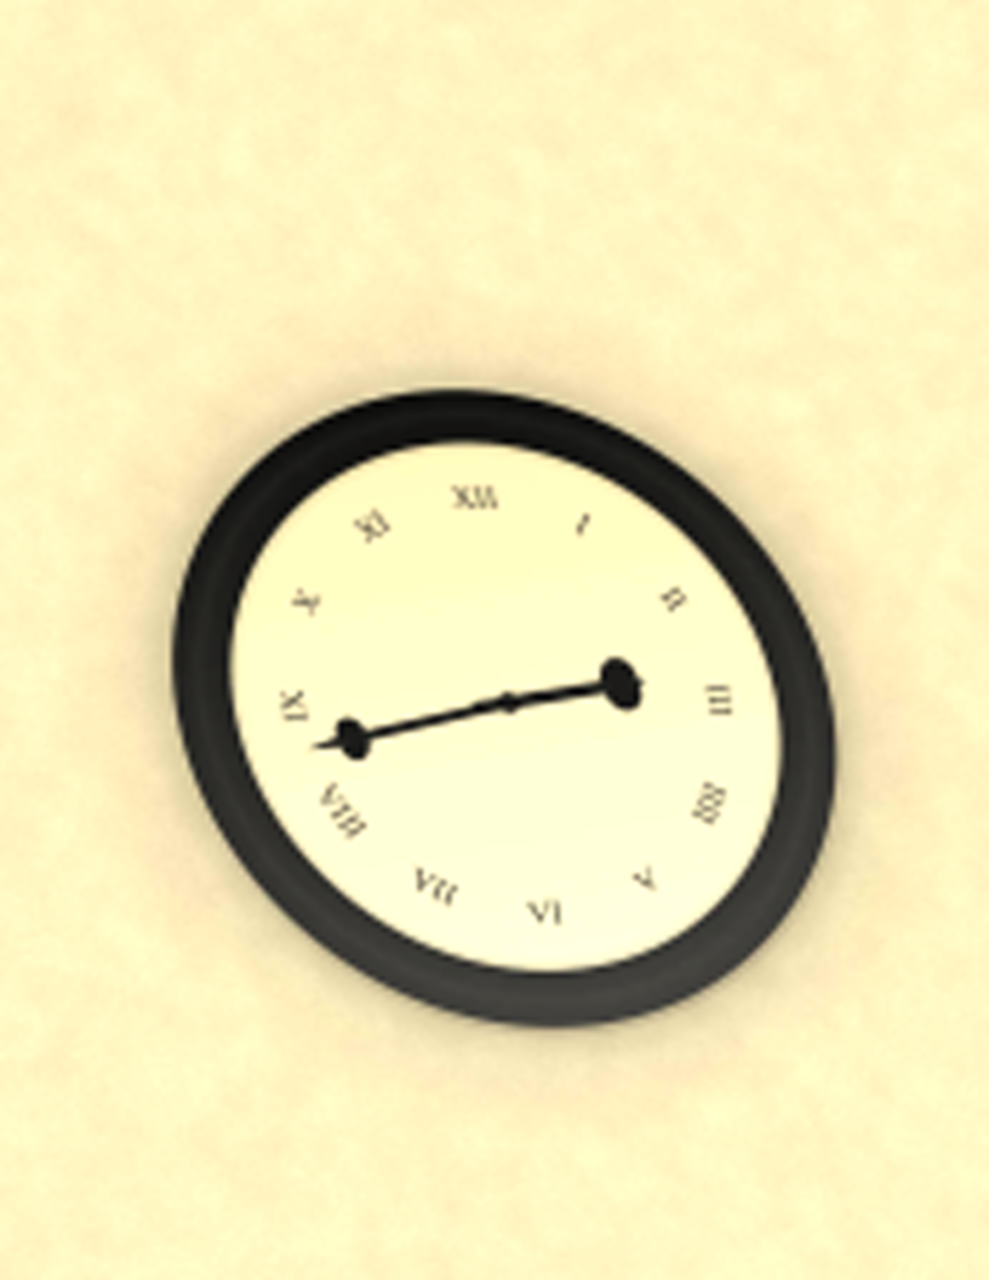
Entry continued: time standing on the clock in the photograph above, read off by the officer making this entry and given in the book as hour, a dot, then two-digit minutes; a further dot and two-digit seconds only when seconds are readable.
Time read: 2.43
